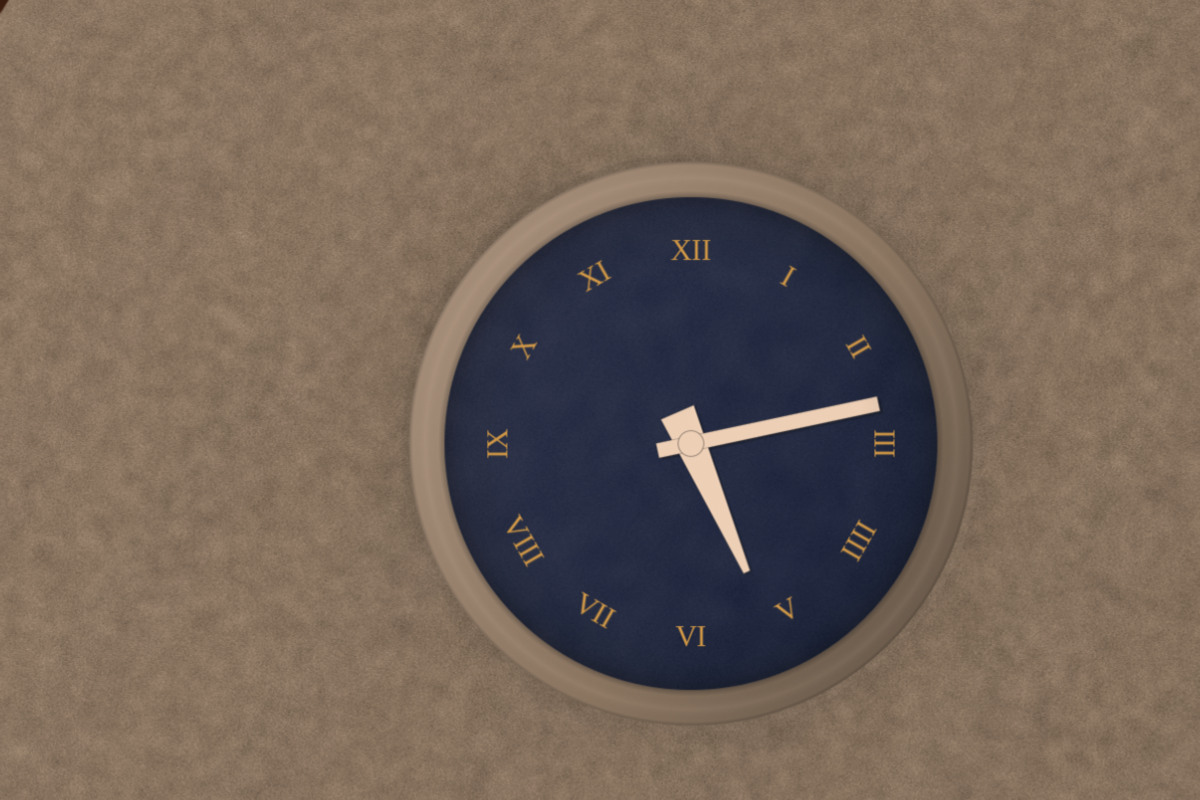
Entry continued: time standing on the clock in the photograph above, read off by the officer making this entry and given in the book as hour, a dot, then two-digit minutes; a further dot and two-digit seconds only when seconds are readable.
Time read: 5.13
